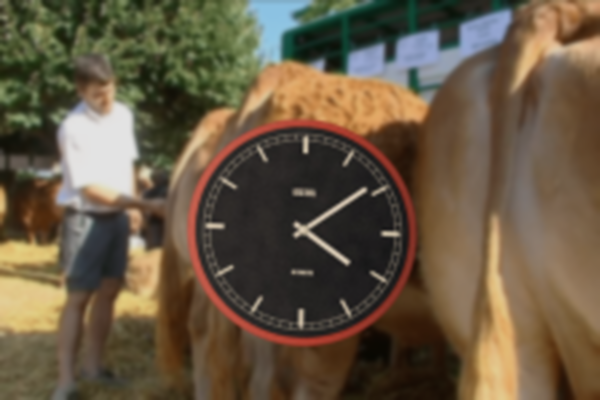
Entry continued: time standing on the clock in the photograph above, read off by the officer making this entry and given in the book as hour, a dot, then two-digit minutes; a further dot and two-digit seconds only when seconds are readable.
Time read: 4.09
